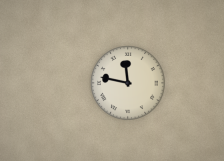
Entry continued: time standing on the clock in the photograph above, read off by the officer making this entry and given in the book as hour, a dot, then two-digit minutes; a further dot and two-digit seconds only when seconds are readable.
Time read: 11.47
